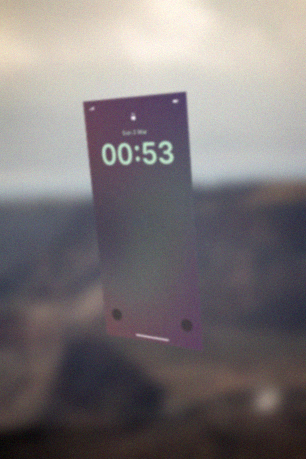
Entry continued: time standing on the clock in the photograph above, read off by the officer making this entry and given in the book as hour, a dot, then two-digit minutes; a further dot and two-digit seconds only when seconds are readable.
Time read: 0.53
